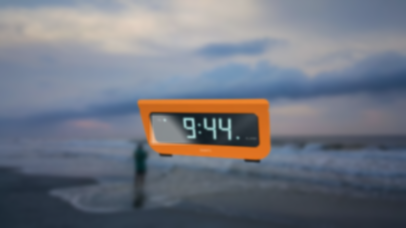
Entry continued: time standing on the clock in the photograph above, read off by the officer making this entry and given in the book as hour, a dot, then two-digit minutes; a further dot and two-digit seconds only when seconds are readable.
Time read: 9.44
